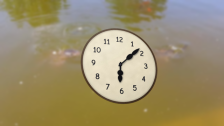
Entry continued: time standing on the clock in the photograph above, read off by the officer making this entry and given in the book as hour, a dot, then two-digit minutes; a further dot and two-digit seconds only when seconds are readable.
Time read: 6.08
